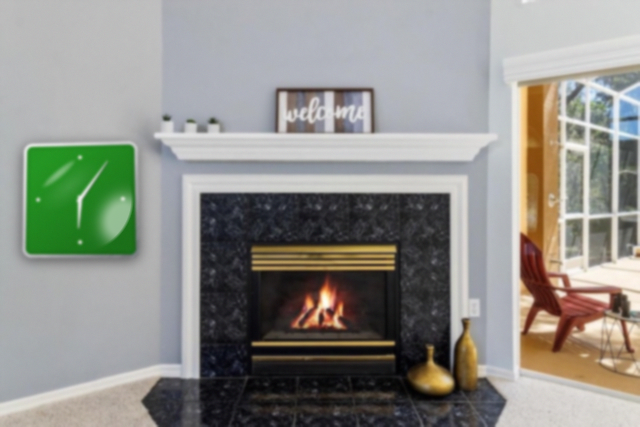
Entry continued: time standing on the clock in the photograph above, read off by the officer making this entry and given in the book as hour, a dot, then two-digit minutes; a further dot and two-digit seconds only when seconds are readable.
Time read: 6.06
